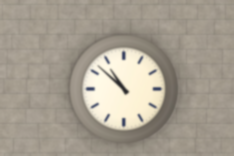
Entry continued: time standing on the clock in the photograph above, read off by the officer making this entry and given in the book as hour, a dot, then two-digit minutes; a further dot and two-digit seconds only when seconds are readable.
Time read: 10.52
